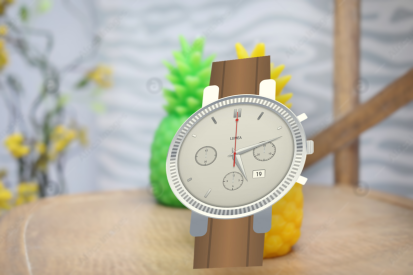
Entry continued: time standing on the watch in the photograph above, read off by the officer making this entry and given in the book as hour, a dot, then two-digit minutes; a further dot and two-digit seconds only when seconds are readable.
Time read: 5.12
